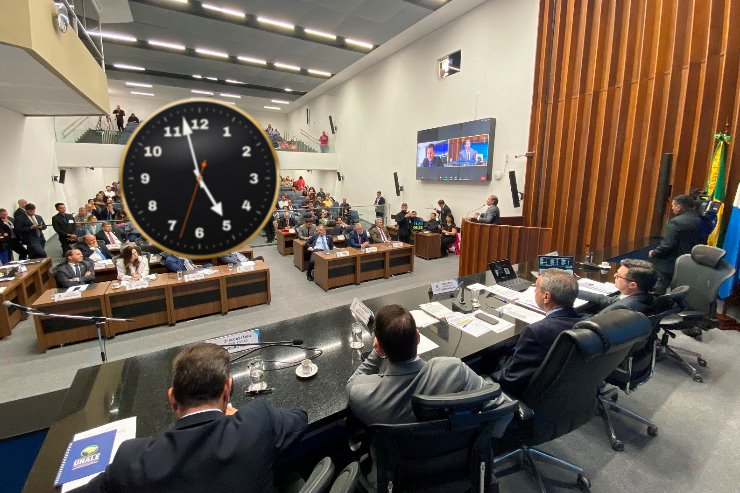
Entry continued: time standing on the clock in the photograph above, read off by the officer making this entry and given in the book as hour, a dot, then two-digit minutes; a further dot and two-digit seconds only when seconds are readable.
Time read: 4.57.33
